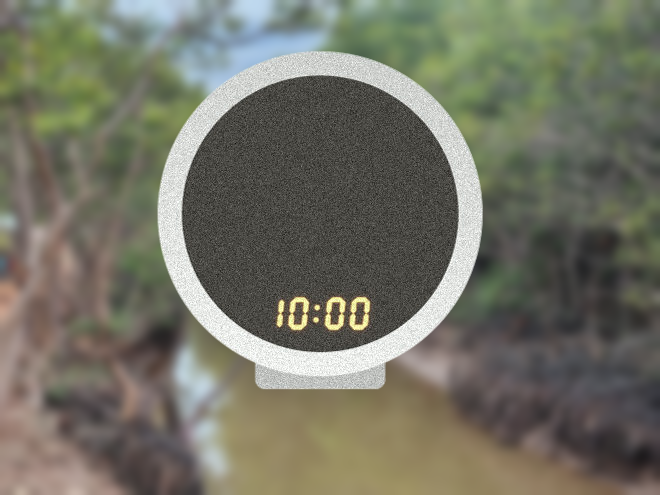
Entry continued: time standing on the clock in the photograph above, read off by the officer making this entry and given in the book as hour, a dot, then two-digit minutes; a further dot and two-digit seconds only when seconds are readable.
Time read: 10.00
